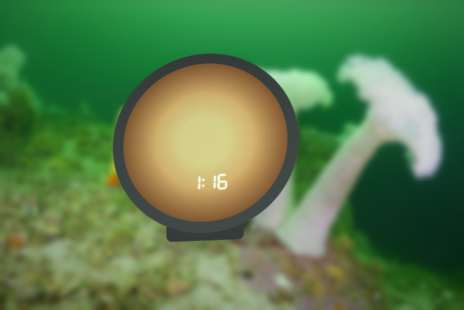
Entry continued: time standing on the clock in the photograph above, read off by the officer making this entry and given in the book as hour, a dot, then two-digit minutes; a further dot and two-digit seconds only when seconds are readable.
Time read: 1.16
